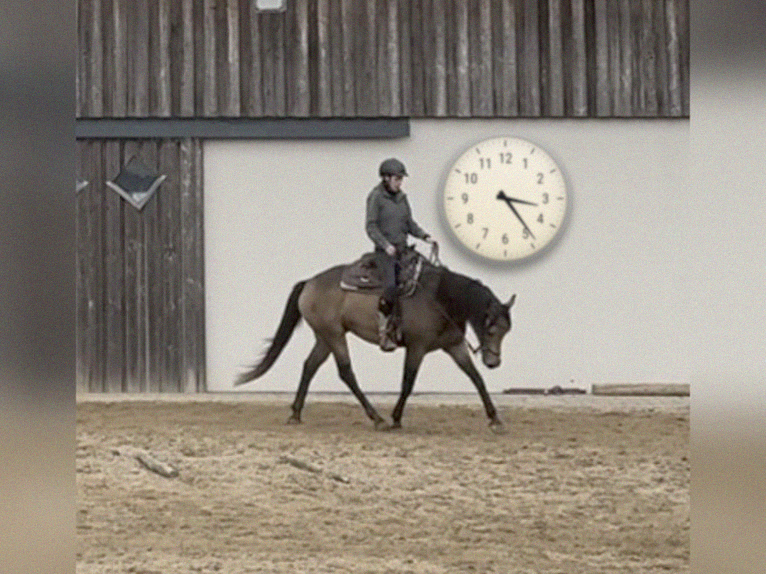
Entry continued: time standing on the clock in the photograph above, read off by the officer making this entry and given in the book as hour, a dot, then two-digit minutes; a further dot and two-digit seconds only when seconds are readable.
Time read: 3.24
